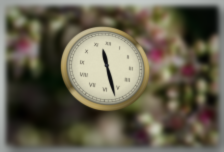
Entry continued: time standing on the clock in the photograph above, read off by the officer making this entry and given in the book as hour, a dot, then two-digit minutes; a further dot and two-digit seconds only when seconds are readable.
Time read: 11.27
